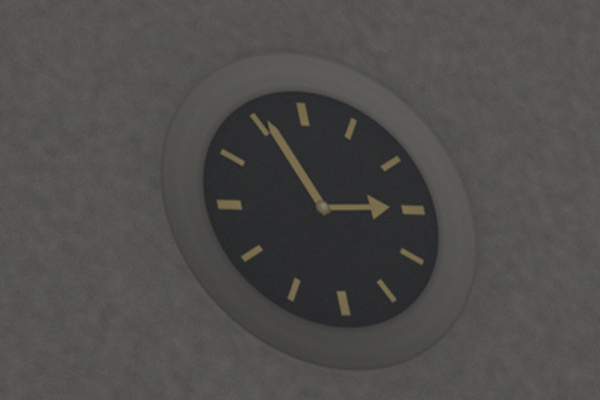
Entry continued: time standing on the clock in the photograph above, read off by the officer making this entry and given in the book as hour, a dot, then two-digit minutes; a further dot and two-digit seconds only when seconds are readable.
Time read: 2.56
